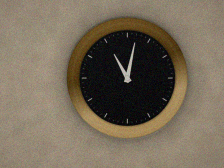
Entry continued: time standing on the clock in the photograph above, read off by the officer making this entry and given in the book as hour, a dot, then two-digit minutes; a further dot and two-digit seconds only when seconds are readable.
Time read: 11.02
